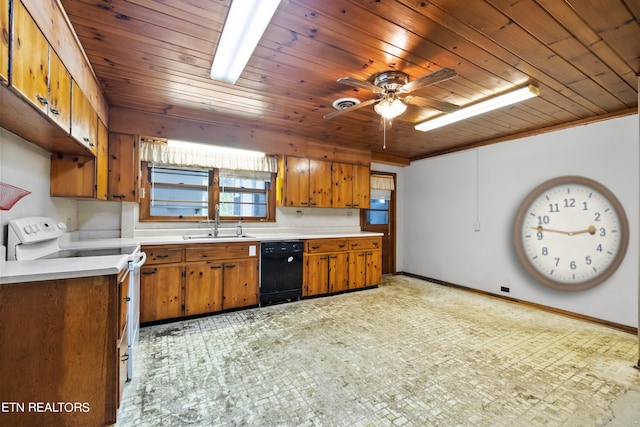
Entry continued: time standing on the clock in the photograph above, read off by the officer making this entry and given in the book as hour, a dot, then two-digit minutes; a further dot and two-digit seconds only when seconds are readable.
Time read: 2.47
